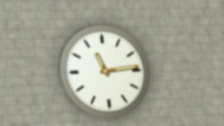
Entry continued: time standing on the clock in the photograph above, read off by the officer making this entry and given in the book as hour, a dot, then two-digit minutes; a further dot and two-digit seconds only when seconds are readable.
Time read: 11.14
